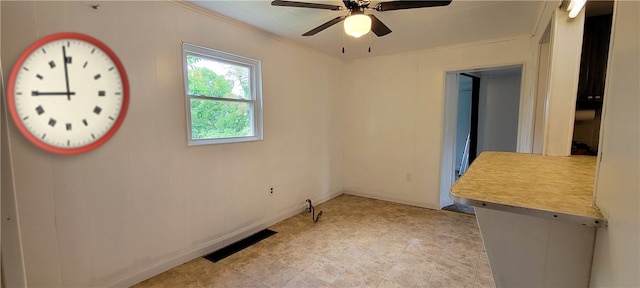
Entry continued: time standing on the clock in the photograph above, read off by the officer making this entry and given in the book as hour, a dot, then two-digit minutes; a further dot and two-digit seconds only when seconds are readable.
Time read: 8.59
